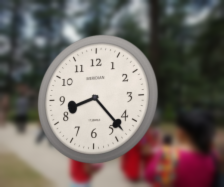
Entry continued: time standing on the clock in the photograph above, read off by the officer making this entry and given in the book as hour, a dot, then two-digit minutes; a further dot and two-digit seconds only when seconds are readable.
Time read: 8.23
